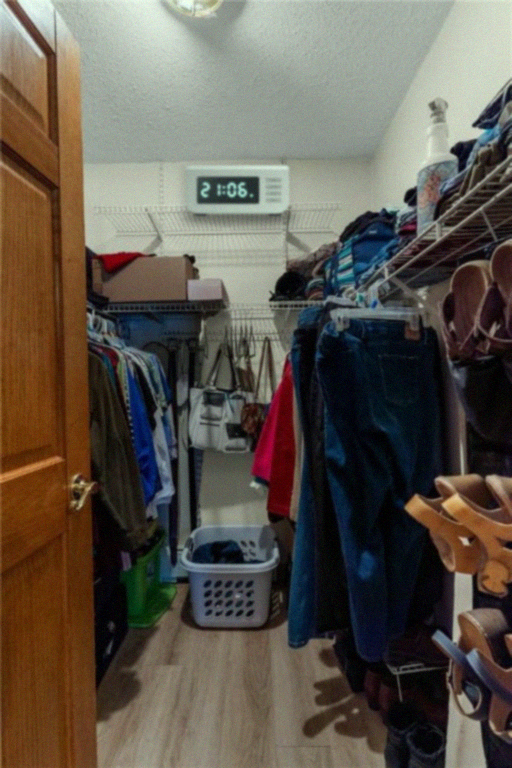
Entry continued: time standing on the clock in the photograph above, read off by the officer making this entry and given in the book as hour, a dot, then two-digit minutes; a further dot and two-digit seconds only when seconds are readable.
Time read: 21.06
